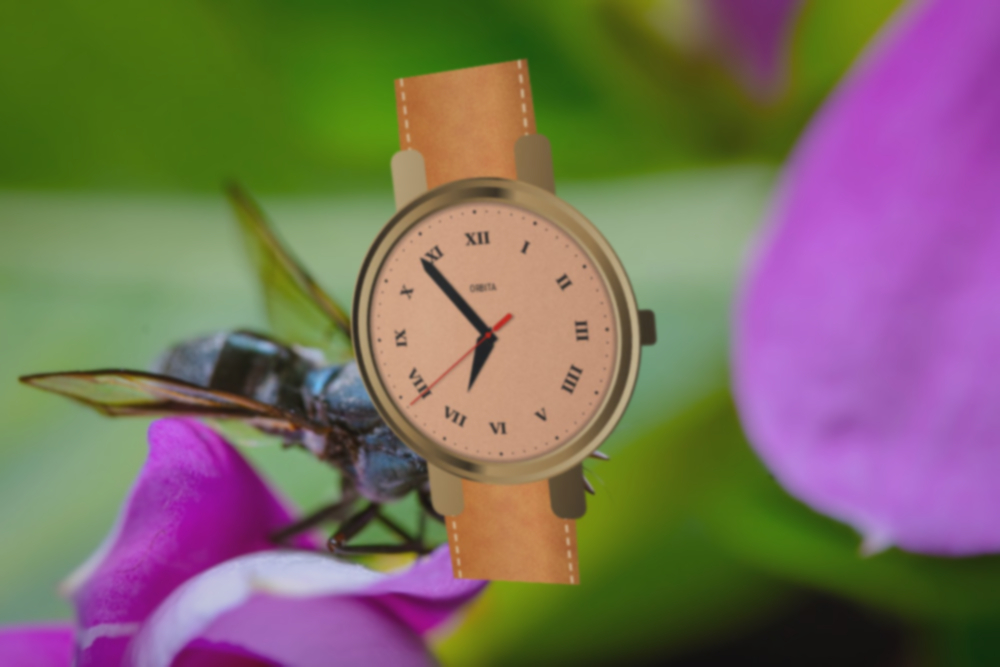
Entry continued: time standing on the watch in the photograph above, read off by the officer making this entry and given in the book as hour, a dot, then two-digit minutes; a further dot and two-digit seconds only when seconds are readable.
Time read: 6.53.39
